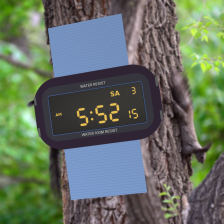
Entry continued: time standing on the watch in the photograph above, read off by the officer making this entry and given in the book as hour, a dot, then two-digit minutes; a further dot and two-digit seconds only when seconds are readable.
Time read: 5.52.15
